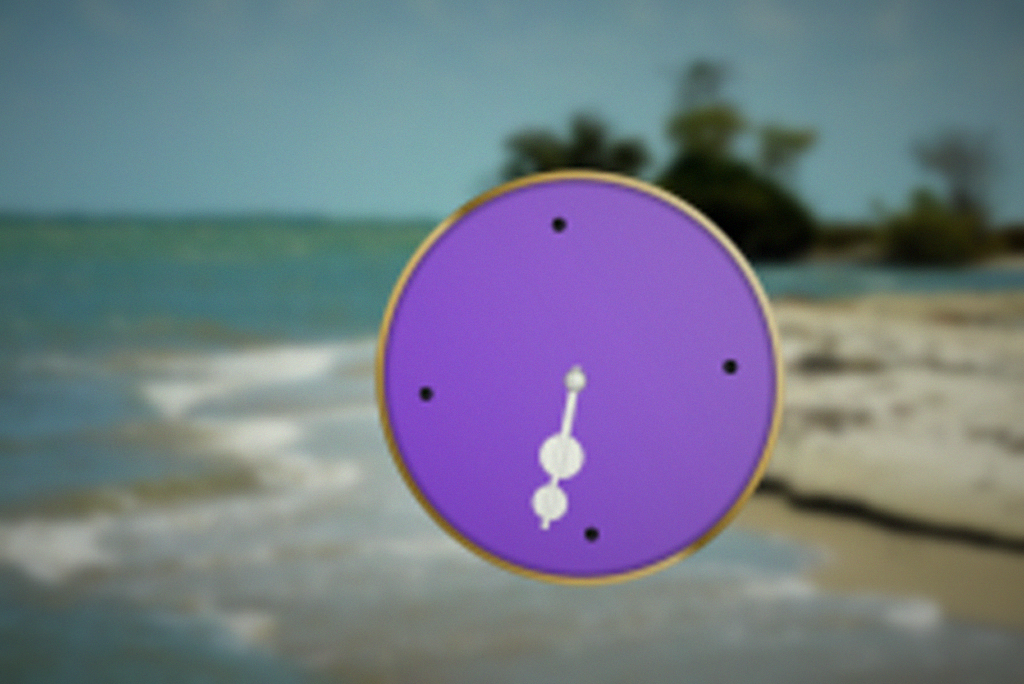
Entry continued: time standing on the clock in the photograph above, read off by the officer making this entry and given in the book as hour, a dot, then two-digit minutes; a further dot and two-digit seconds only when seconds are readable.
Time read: 6.33
